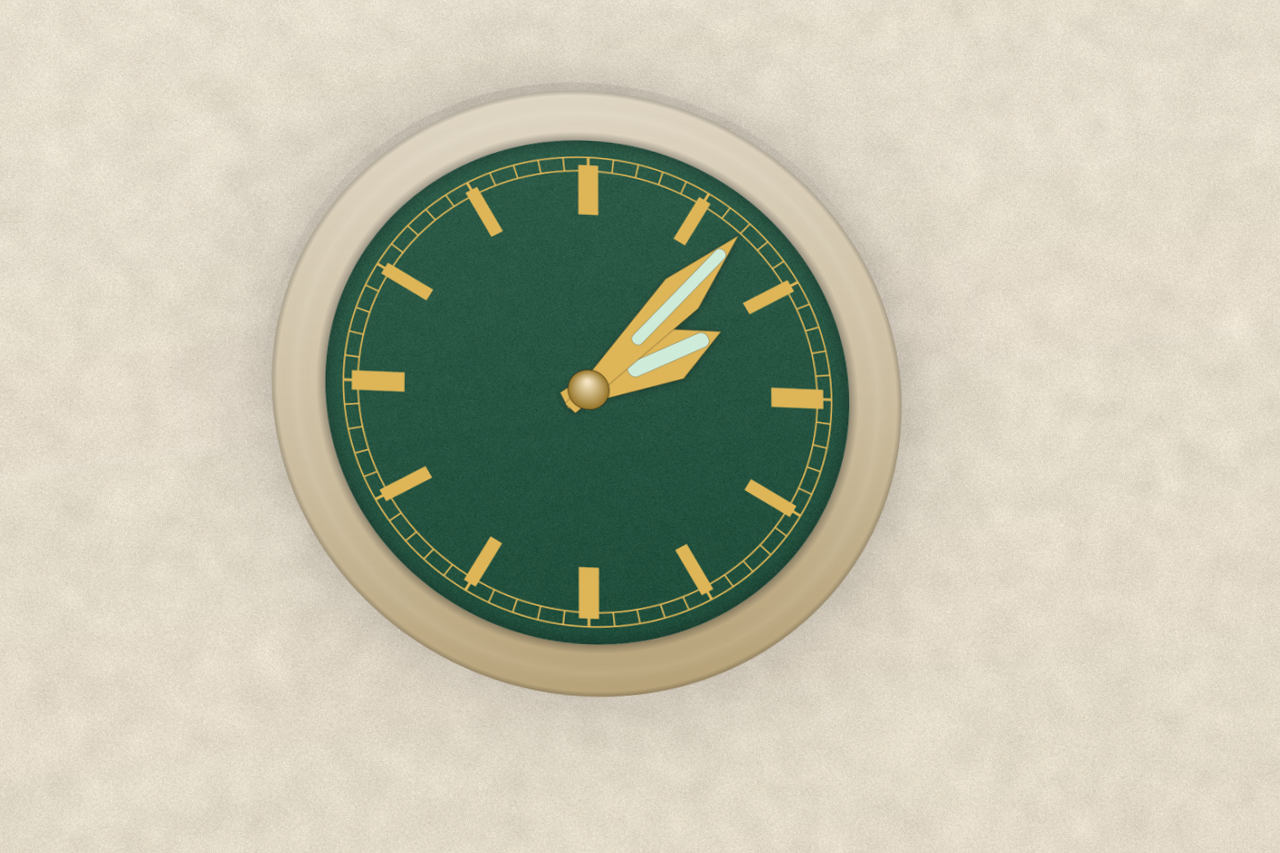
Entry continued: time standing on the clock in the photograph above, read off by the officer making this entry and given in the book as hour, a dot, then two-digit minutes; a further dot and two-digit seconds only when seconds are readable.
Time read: 2.07
